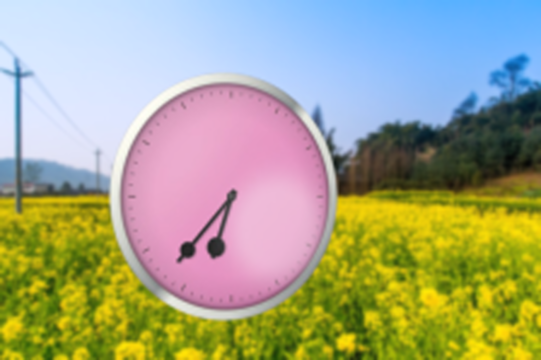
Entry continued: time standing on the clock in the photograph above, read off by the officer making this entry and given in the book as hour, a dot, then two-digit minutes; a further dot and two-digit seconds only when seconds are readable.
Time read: 6.37
